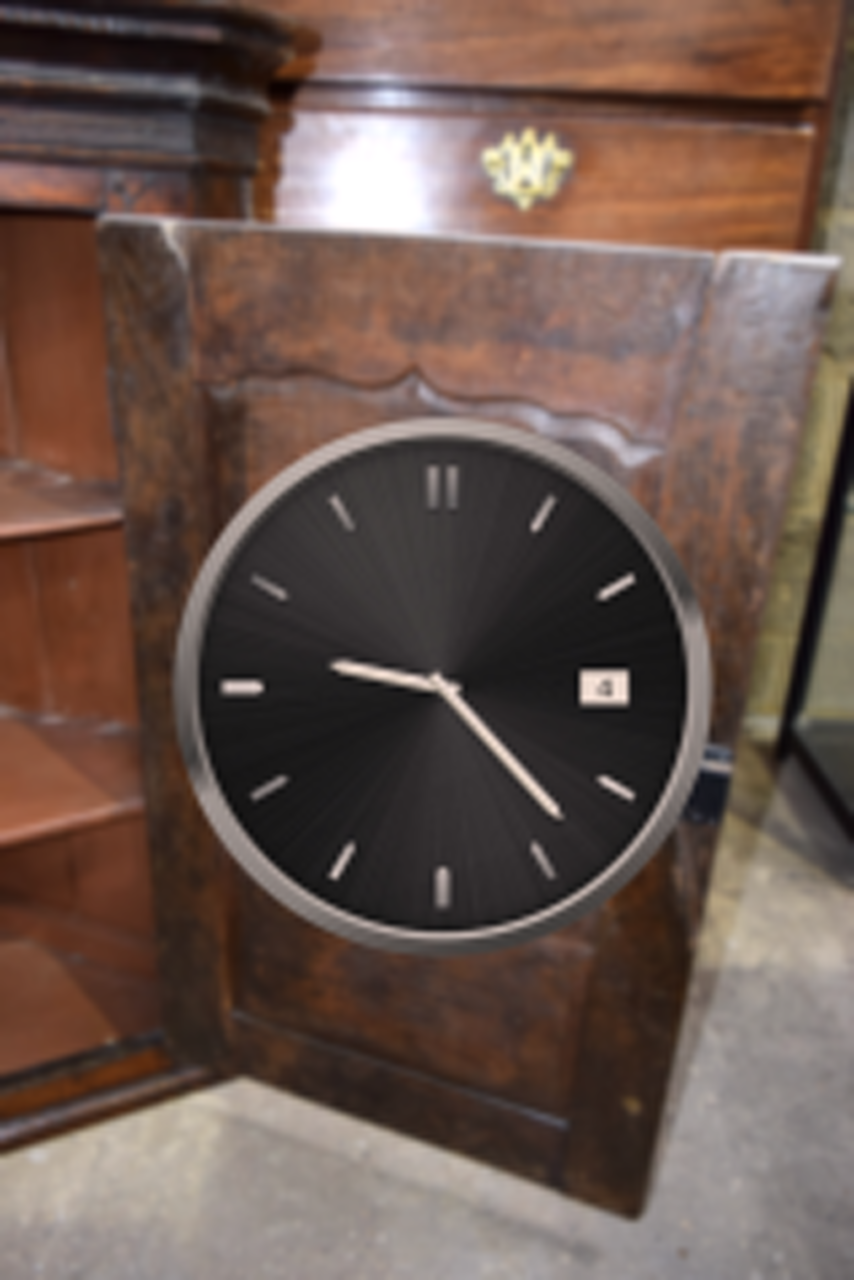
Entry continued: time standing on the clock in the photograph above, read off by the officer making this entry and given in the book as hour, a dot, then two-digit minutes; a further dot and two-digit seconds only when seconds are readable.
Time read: 9.23
